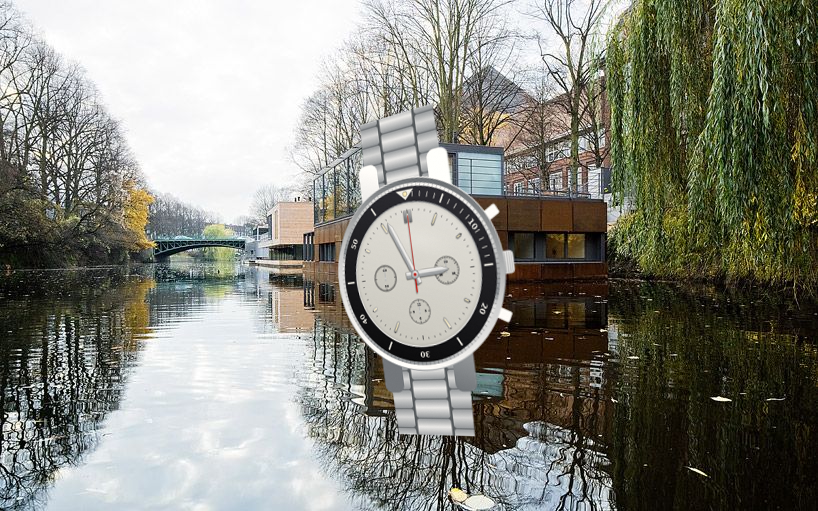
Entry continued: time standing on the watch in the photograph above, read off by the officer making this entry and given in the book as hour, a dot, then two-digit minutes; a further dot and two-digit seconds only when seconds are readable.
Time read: 2.56
